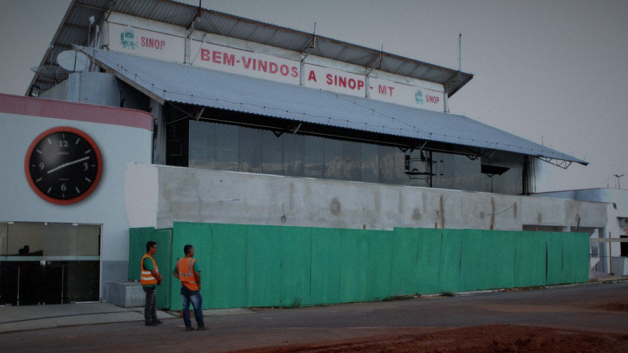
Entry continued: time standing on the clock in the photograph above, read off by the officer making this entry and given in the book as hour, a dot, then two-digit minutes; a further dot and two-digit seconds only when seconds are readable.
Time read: 8.12
